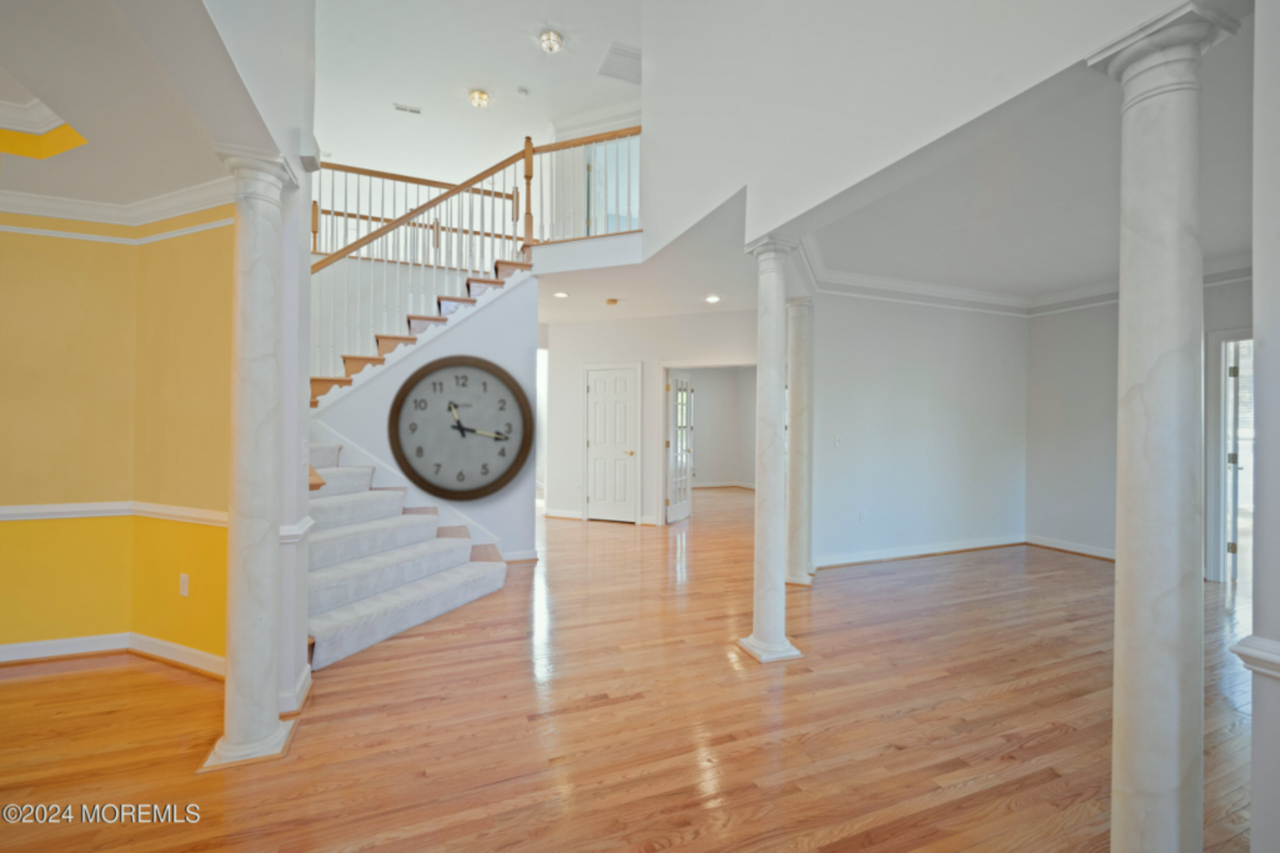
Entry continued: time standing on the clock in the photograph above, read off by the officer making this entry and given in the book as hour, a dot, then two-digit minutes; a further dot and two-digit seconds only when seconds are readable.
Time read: 11.17
